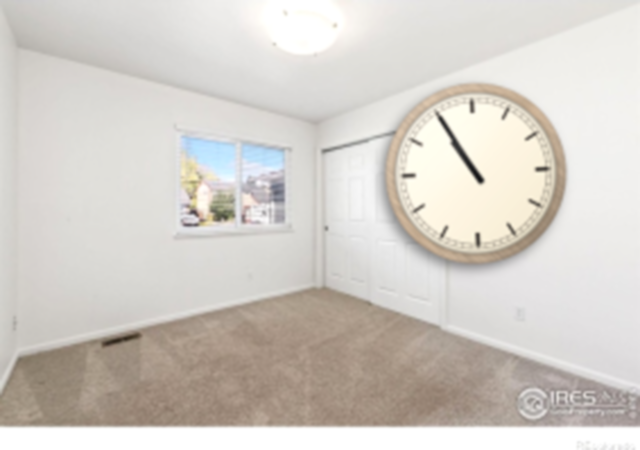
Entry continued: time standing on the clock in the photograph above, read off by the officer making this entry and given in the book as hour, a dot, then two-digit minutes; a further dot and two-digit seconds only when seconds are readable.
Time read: 10.55
